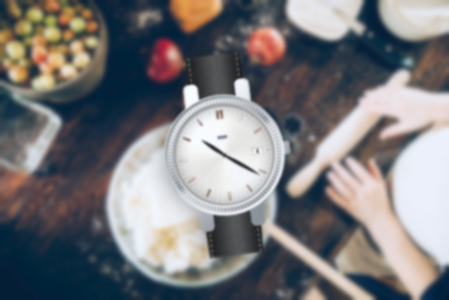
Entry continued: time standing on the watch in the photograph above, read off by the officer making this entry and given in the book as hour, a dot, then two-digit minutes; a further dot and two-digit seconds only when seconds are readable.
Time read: 10.21
